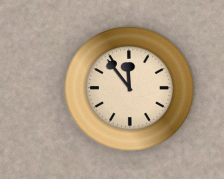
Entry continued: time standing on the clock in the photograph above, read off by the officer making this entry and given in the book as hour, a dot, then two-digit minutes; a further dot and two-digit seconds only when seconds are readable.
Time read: 11.54
